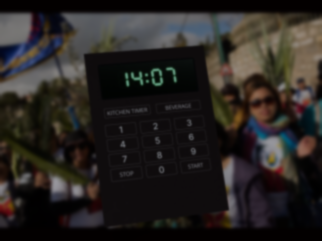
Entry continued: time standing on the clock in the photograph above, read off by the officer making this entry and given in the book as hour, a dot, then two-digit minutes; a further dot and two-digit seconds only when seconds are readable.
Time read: 14.07
